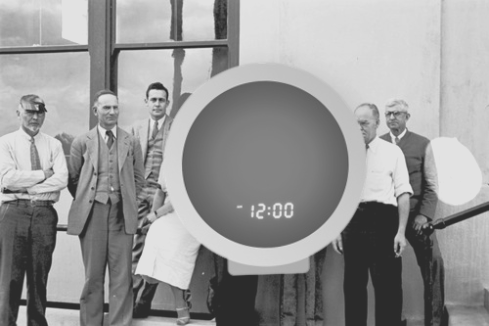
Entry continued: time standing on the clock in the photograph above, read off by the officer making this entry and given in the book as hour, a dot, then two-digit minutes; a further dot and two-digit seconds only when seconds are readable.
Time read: 12.00
